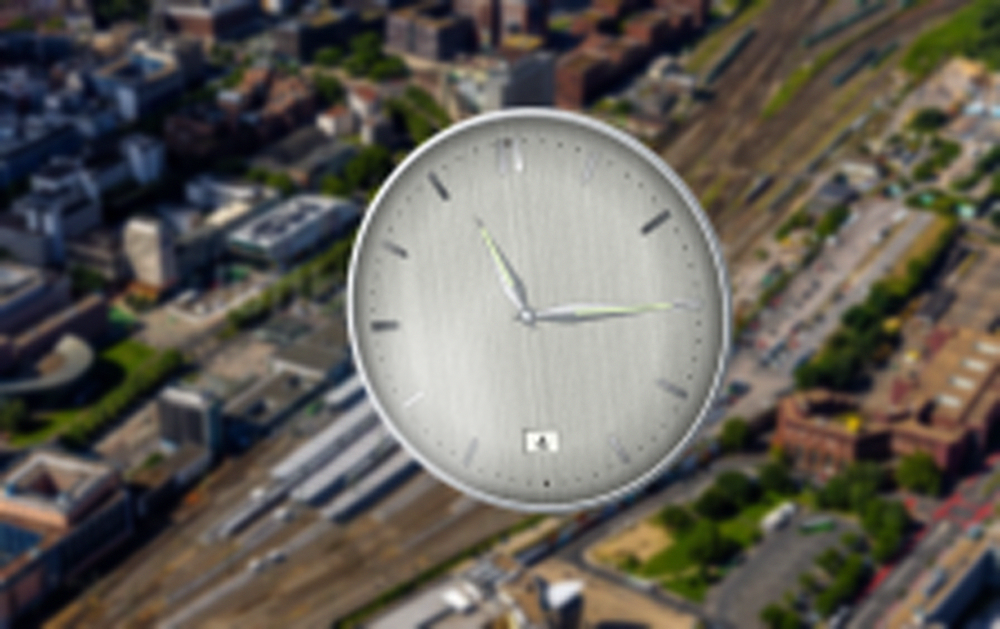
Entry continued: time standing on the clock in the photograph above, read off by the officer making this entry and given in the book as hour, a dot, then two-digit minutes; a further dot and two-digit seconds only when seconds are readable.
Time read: 11.15
